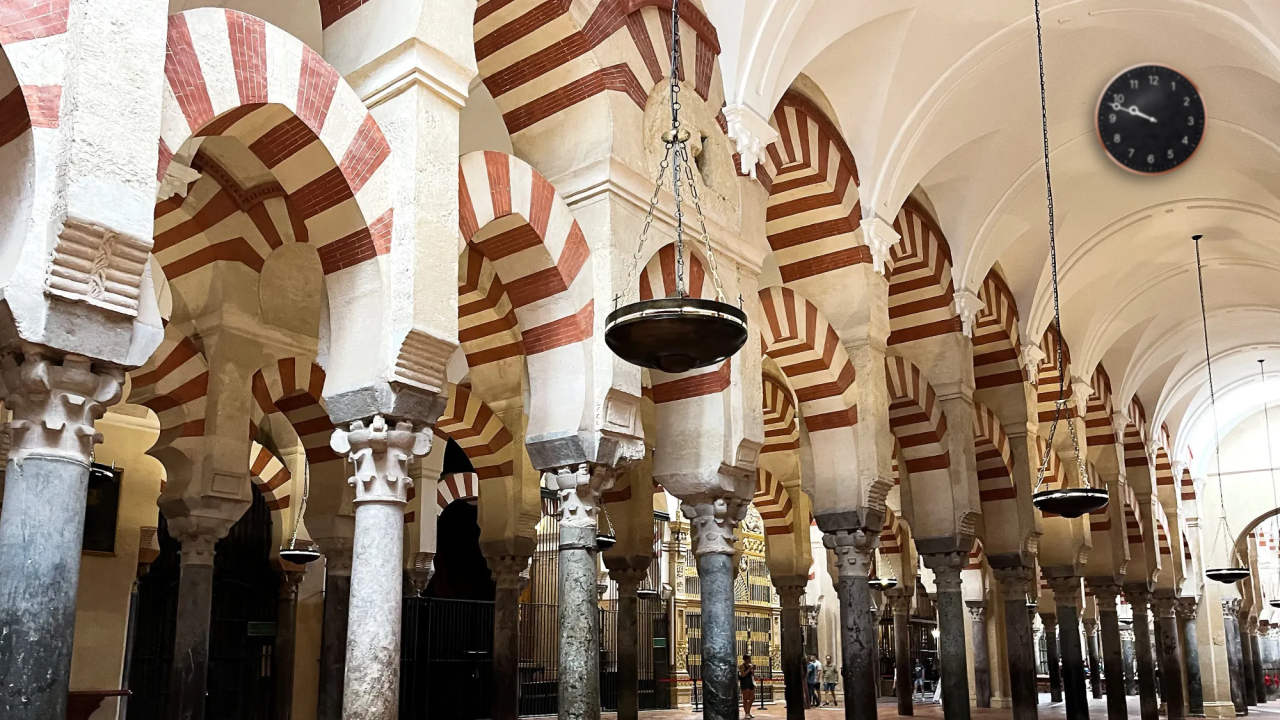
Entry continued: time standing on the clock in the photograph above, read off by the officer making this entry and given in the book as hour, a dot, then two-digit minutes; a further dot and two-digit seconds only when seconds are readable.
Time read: 9.48
